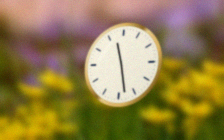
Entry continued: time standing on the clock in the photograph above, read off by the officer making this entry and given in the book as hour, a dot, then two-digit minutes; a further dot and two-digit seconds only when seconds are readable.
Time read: 11.28
